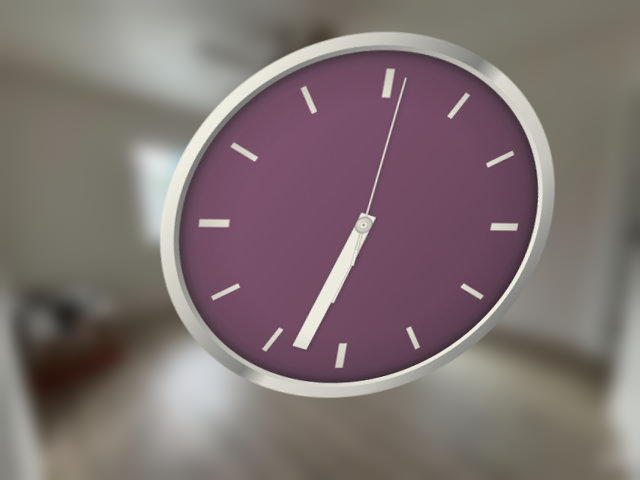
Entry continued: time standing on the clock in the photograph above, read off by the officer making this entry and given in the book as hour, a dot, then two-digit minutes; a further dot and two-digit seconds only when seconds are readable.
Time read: 6.33.01
